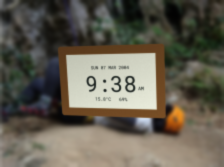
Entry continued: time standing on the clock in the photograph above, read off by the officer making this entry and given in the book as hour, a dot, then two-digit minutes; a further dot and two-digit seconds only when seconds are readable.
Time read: 9.38
